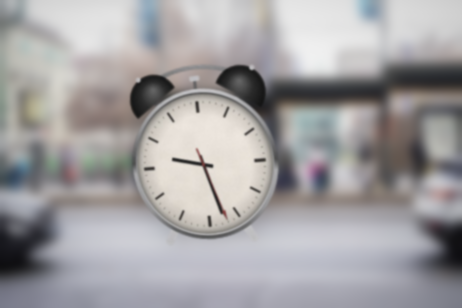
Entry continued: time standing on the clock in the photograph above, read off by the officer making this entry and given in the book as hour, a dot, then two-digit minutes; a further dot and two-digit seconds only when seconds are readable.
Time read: 9.27.27
